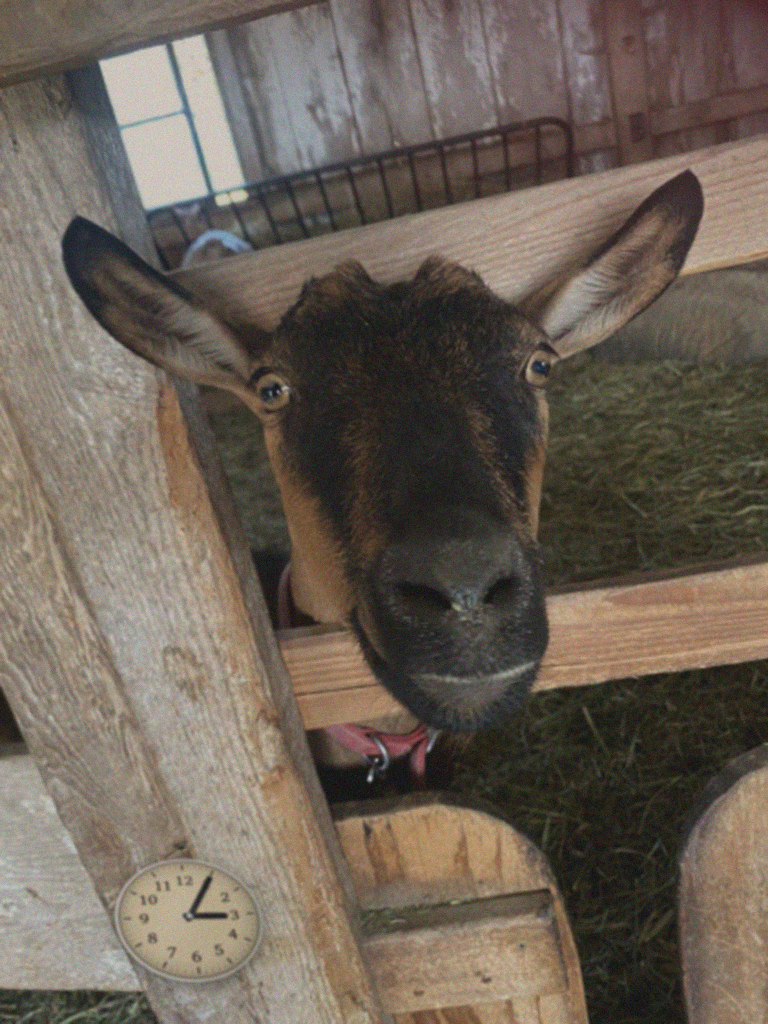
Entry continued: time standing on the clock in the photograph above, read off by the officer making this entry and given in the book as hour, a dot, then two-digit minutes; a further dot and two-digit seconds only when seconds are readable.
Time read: 3.05
